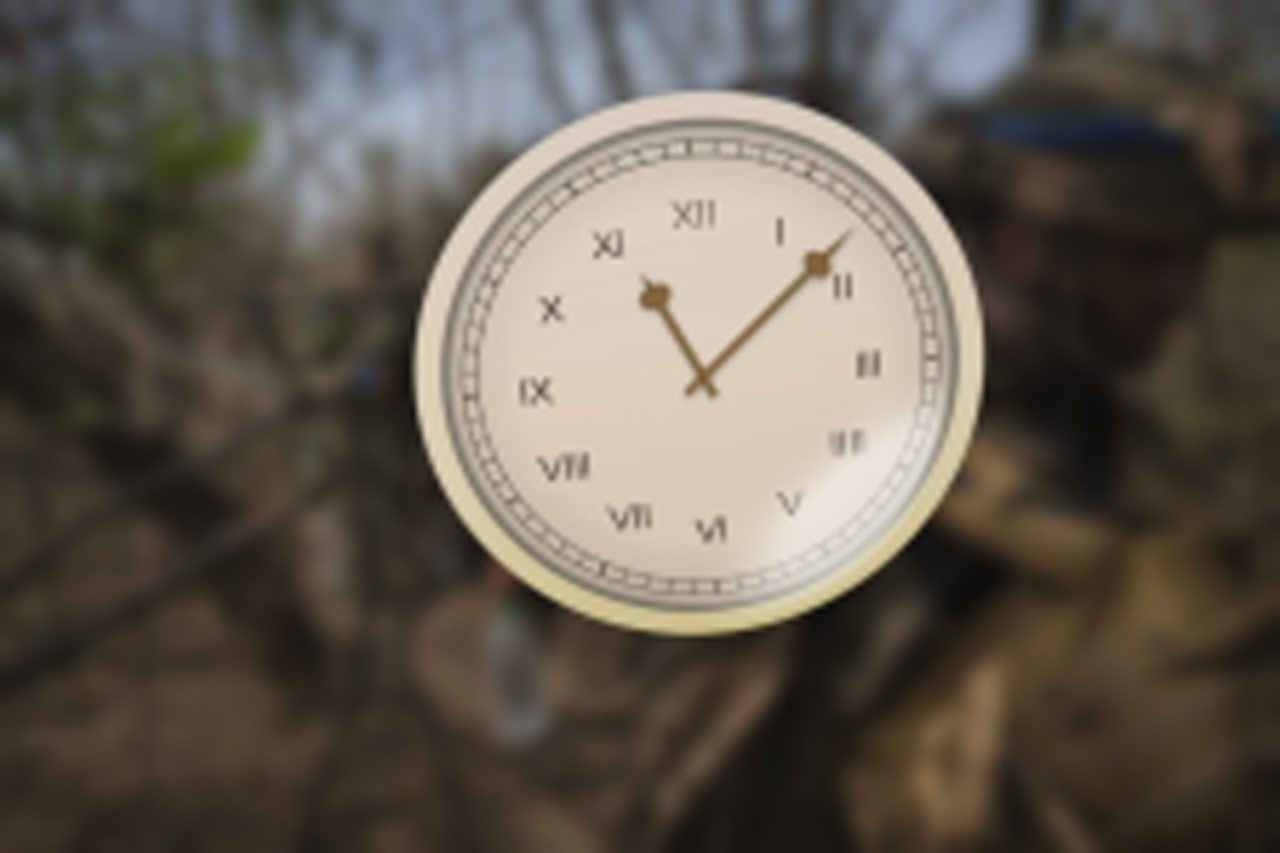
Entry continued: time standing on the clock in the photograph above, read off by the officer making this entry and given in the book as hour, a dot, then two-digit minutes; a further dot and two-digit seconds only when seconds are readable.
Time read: 11.08
